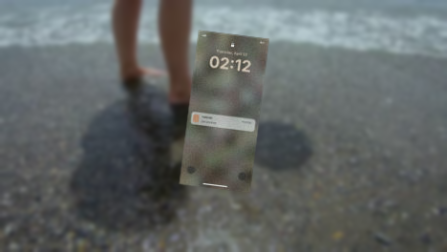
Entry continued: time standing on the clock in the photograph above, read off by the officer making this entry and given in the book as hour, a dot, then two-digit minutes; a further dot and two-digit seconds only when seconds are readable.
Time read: 2.12
